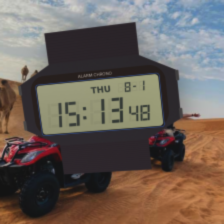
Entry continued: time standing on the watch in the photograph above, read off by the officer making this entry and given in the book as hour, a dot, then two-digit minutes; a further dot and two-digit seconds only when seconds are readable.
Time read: 15.13.48
